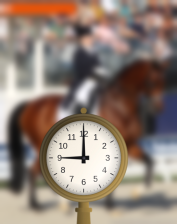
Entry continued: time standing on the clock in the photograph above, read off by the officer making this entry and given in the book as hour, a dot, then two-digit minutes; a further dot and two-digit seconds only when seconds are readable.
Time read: 9.00
